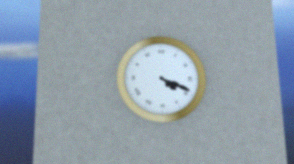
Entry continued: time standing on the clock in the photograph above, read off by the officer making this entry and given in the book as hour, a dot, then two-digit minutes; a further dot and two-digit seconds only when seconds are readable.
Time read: 4.19
